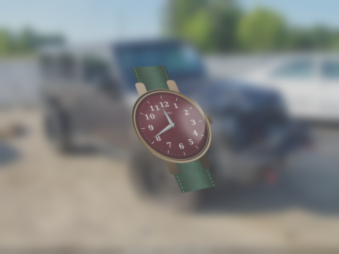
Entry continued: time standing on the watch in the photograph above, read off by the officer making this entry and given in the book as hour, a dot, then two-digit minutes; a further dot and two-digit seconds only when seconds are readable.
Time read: 11.41
